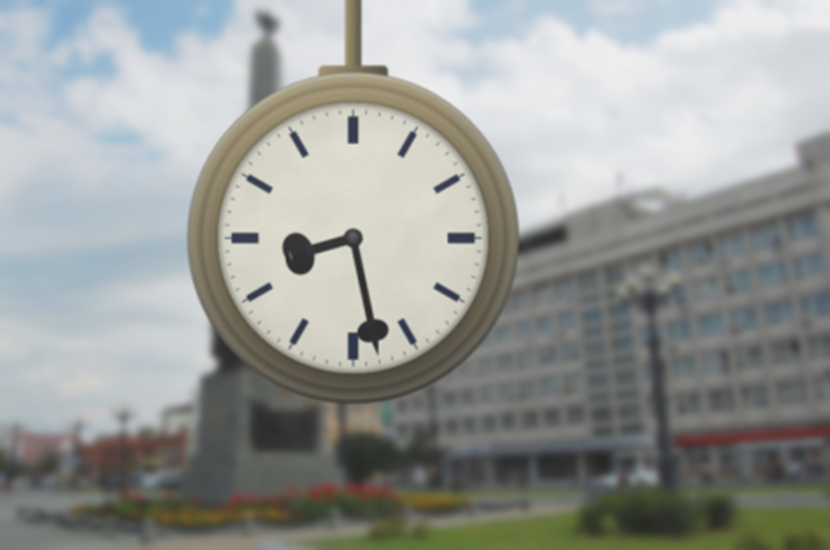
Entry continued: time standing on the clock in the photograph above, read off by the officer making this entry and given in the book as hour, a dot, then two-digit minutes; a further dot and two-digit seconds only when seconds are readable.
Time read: 8.28
